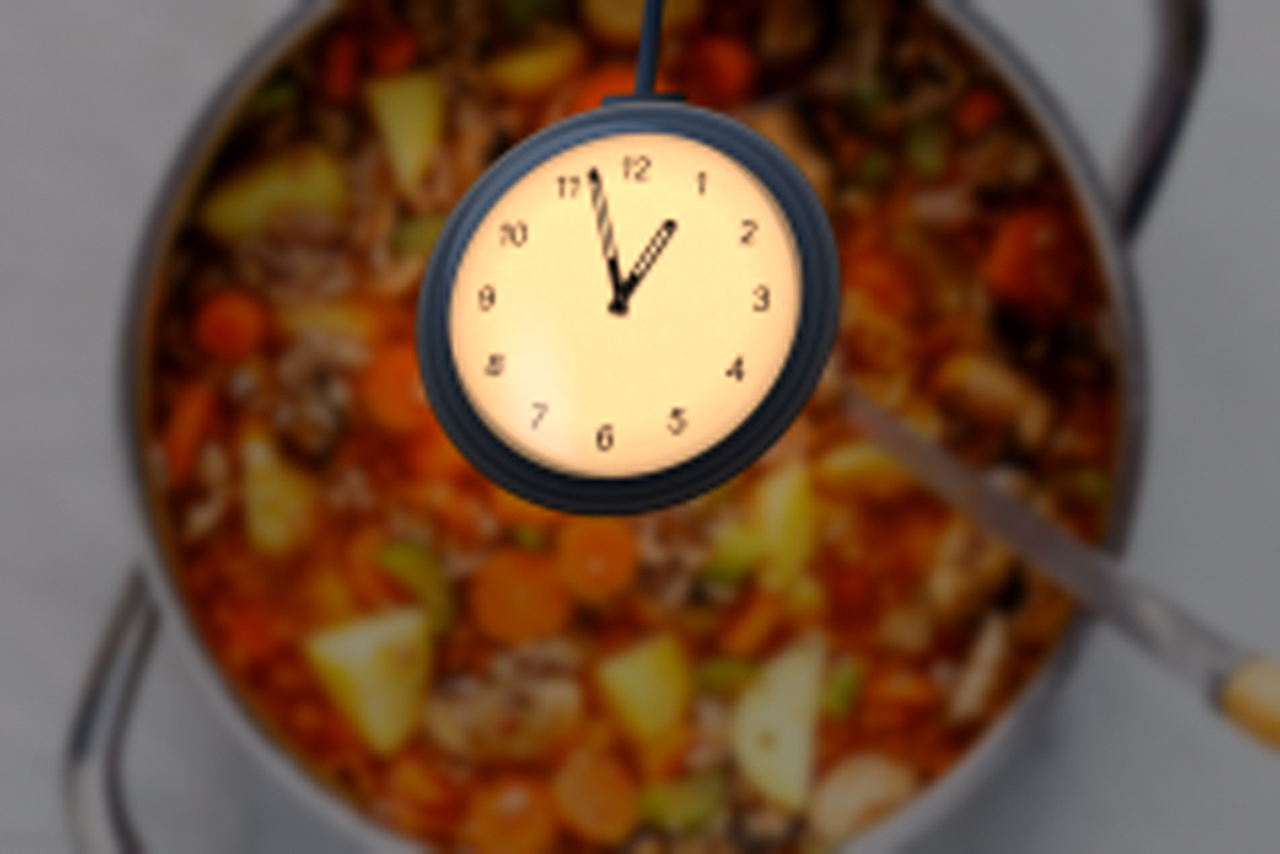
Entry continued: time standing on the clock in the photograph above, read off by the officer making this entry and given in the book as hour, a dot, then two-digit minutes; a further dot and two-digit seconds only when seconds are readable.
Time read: 12.57
